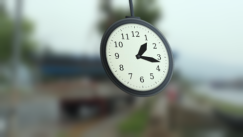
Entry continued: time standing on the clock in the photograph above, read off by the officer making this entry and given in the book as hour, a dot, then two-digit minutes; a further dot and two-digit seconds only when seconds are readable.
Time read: 1.17
